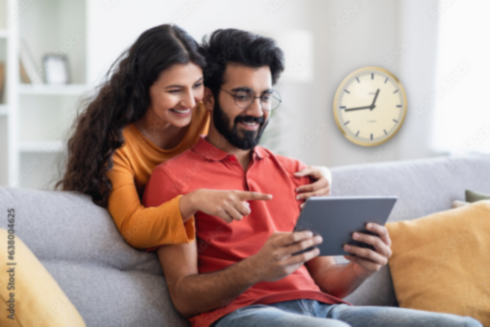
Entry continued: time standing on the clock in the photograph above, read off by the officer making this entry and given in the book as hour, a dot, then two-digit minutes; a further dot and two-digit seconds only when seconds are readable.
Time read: 12.44
